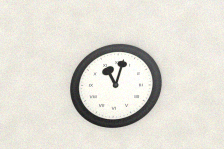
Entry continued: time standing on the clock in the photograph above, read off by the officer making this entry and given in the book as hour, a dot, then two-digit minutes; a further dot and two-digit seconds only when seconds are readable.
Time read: 11.02
